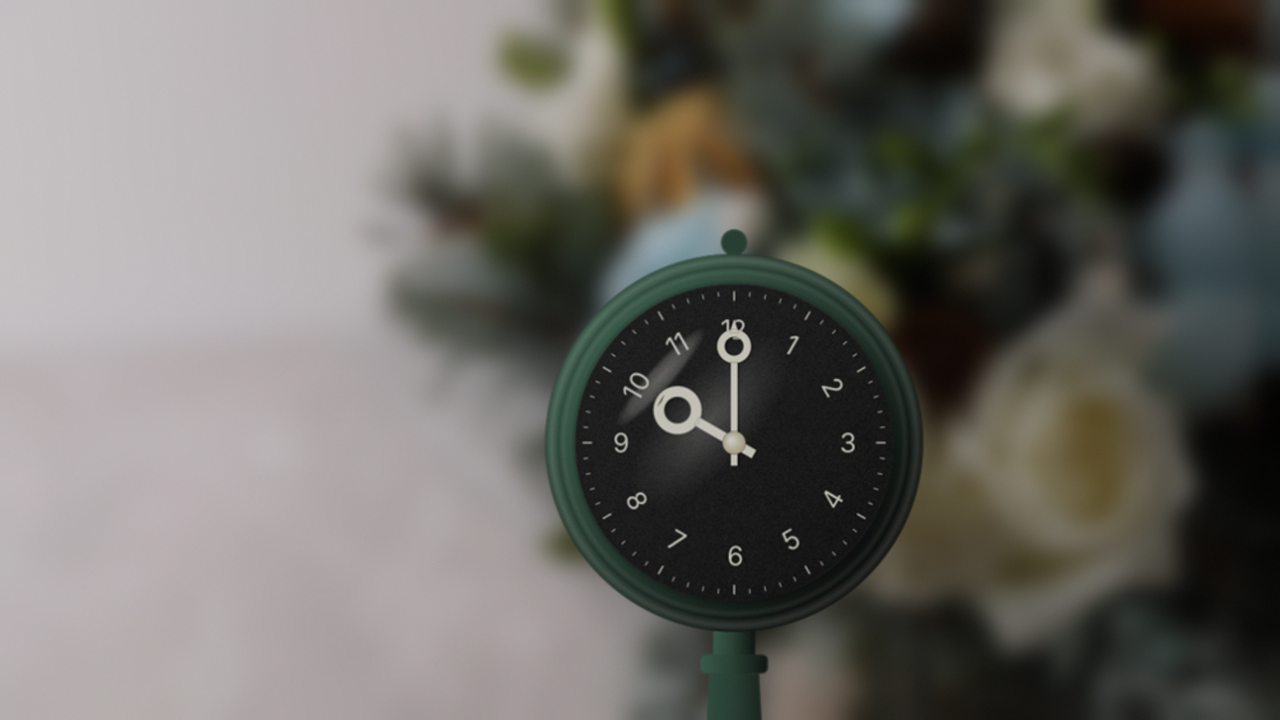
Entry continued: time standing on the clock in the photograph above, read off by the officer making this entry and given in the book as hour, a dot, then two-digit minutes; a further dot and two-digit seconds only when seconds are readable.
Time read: 10.00
